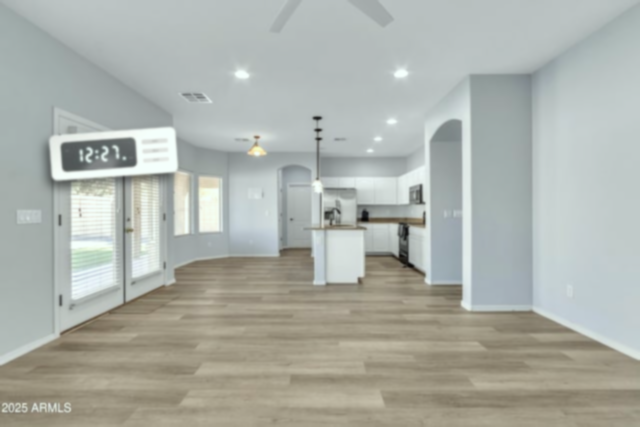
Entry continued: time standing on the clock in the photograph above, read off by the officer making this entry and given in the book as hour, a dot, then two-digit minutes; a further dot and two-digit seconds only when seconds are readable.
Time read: 12.27
